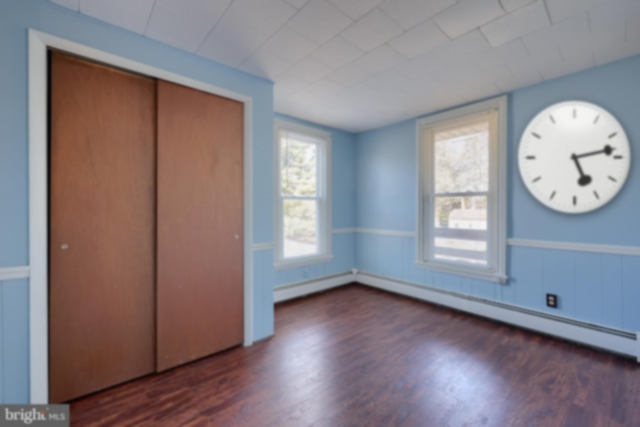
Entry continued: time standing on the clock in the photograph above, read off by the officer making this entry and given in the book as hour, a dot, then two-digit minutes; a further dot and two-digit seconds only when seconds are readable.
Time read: 5.13
